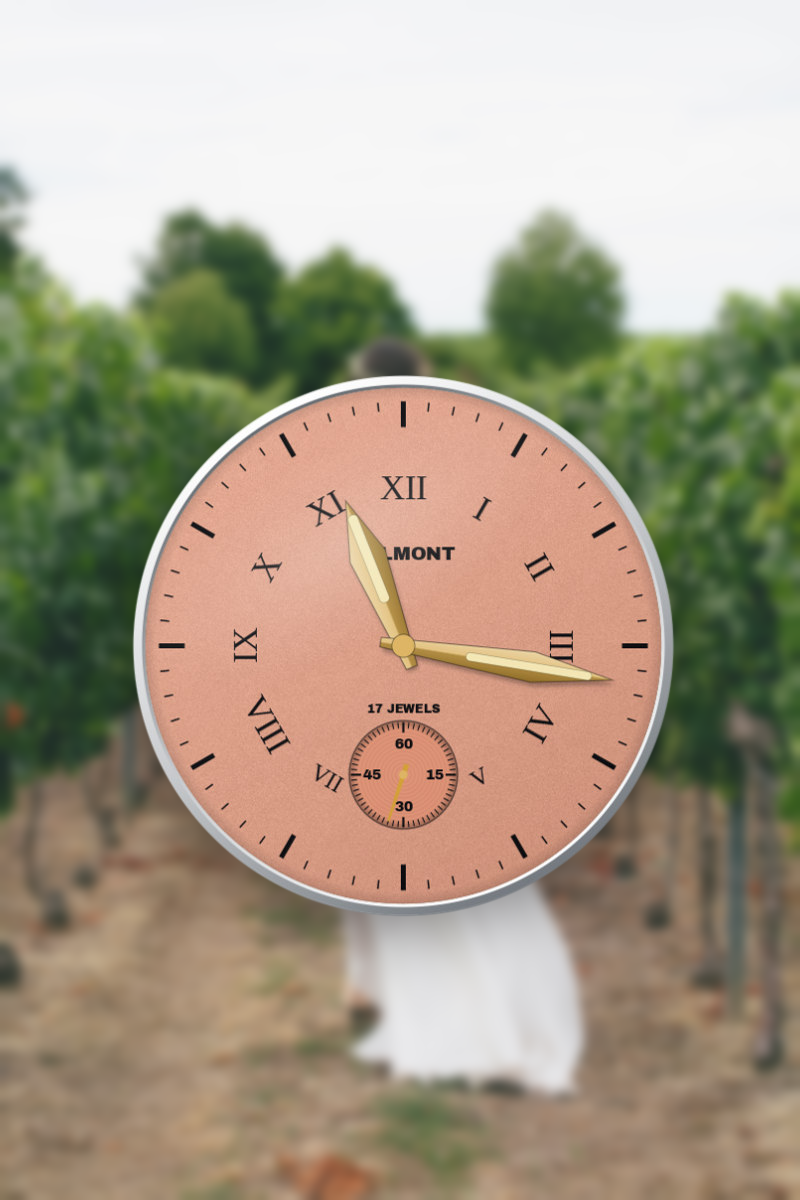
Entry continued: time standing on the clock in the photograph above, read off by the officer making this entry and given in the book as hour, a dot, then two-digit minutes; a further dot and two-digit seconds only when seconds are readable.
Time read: 11.16.33
